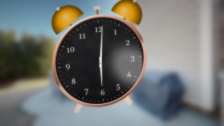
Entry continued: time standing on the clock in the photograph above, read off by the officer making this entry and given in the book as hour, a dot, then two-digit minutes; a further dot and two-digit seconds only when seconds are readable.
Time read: 6.01
